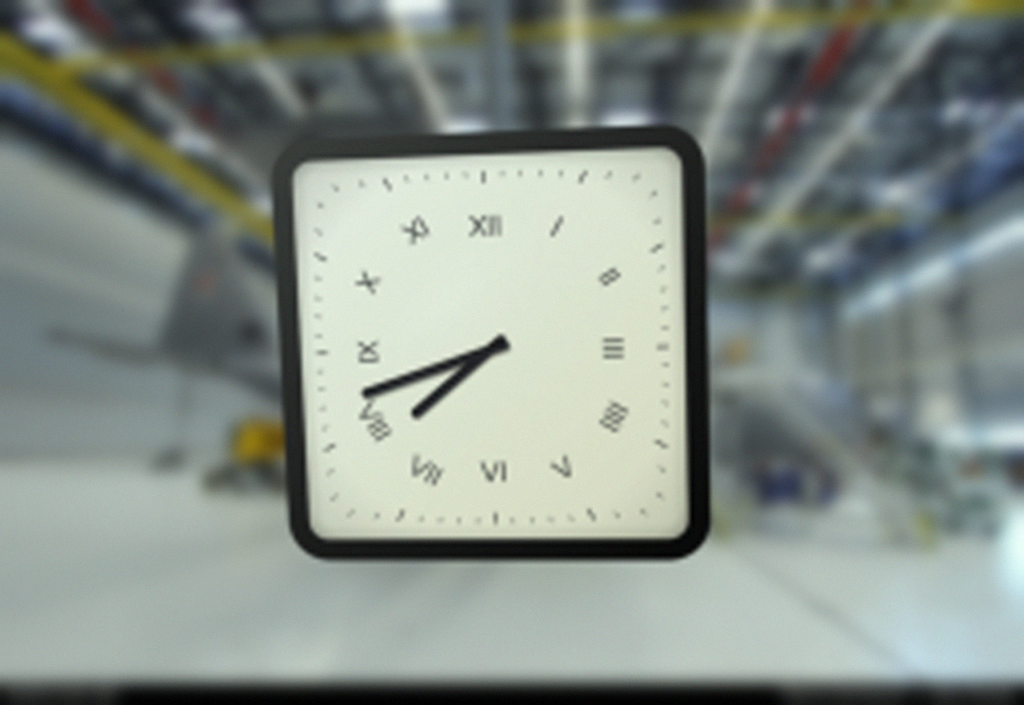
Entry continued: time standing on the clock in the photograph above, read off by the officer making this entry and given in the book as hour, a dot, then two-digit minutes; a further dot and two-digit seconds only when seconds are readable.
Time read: 7.42
